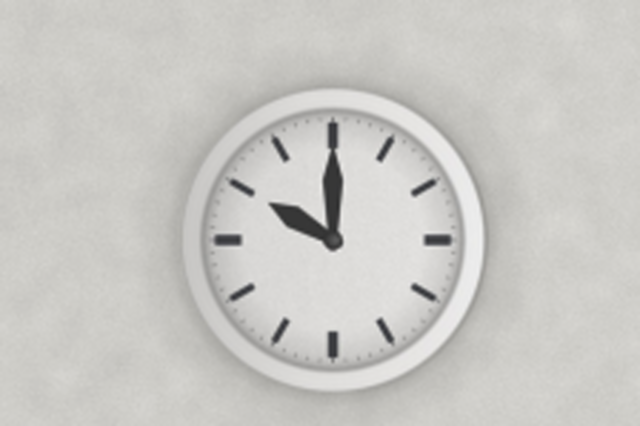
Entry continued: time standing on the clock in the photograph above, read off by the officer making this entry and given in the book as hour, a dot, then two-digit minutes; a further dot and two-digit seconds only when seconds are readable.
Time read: 10.00
